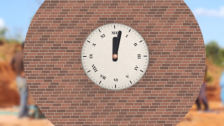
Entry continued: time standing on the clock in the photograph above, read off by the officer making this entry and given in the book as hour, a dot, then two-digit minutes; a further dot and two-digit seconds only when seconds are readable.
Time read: 12.02
